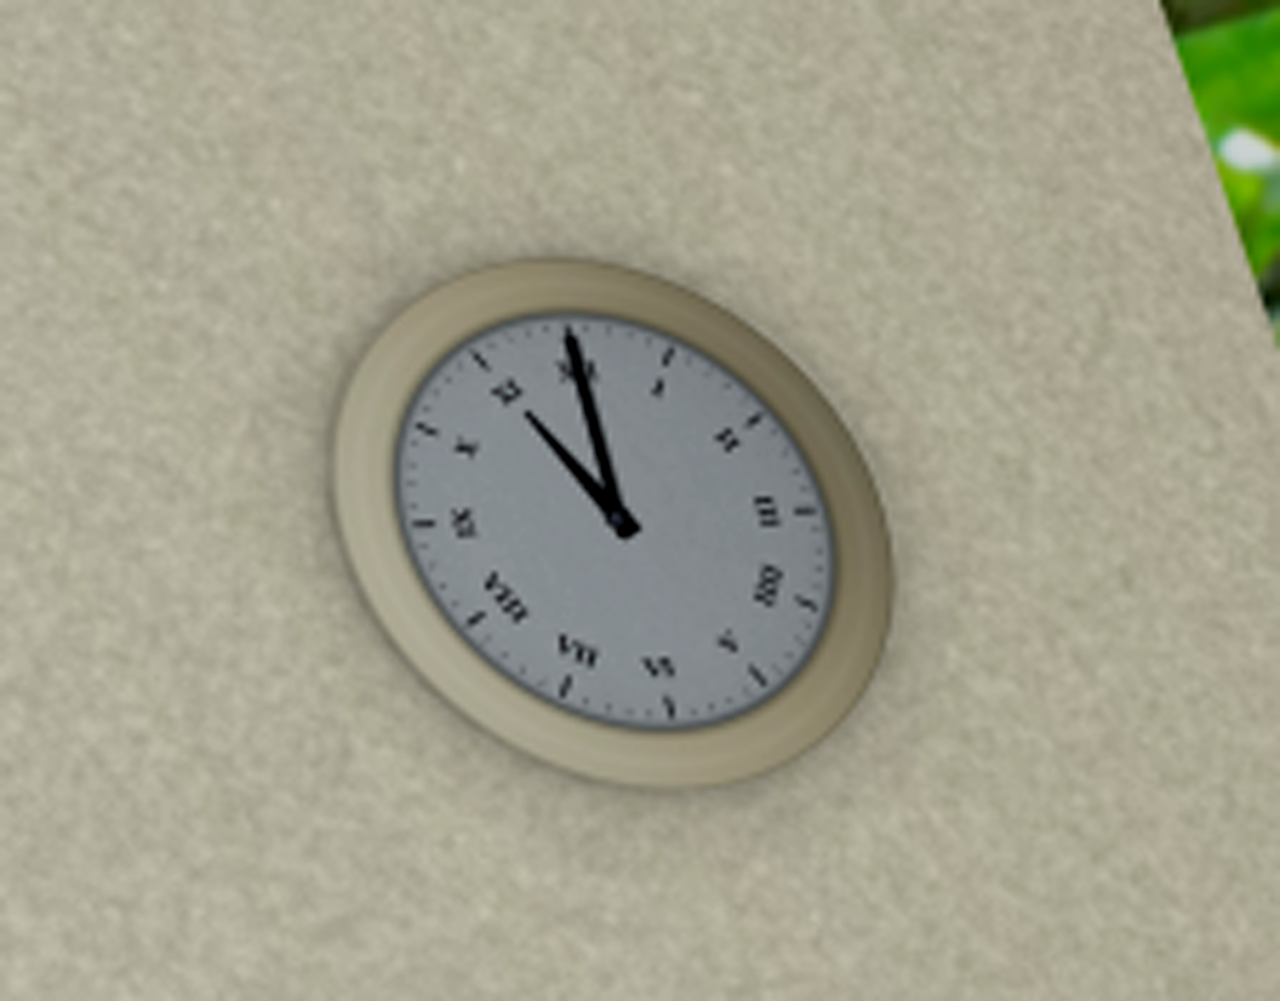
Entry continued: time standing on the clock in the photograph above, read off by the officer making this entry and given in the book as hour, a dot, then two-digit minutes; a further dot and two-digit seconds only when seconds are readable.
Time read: 11.00
